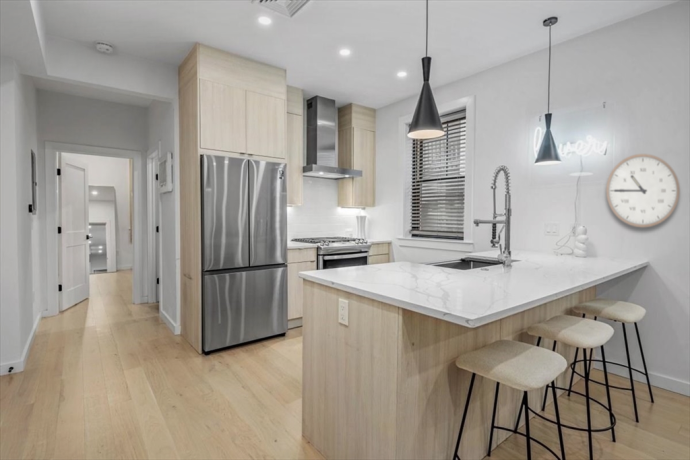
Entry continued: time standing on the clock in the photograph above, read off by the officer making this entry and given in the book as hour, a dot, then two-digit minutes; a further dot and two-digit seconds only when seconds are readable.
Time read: 10.45
